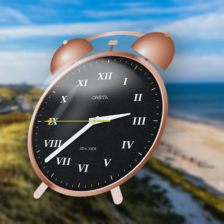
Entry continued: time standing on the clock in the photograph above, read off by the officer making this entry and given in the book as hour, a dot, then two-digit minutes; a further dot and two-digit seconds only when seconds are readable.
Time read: 2.37.45
